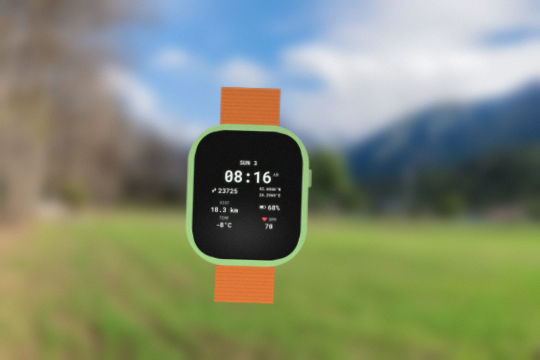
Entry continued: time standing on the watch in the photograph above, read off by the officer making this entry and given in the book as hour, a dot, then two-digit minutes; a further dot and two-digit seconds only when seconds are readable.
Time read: 8.16
